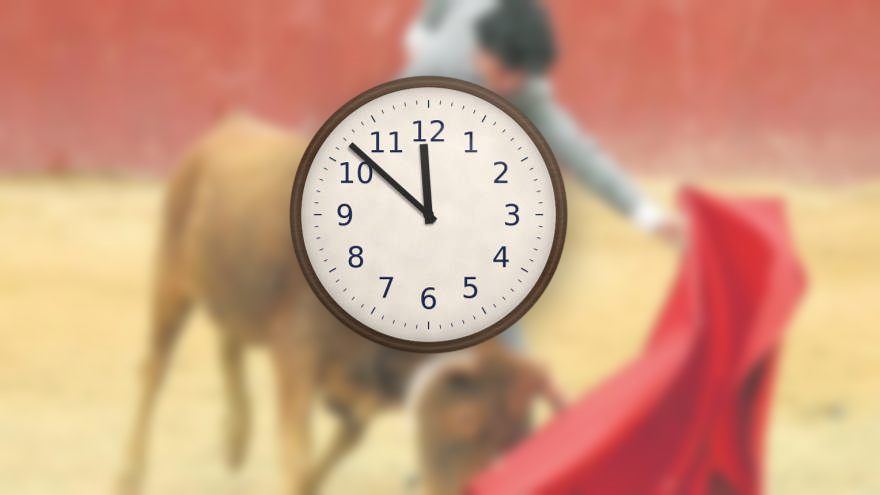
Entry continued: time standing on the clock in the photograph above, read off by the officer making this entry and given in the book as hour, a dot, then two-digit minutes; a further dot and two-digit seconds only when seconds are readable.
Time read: 11.52
